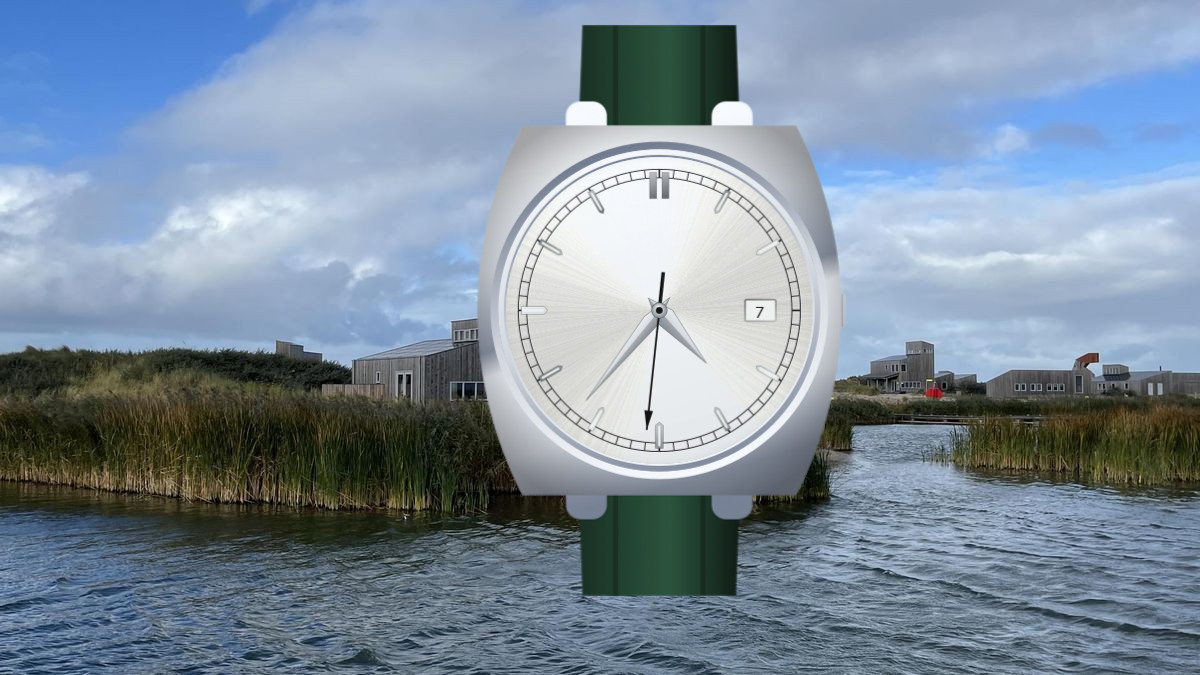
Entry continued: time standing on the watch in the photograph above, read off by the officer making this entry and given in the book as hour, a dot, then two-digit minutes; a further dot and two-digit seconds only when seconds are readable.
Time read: 4.36.31
